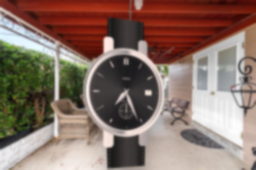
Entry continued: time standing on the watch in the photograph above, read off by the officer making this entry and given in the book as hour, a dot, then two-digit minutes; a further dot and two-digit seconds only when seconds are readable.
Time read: 7.26
